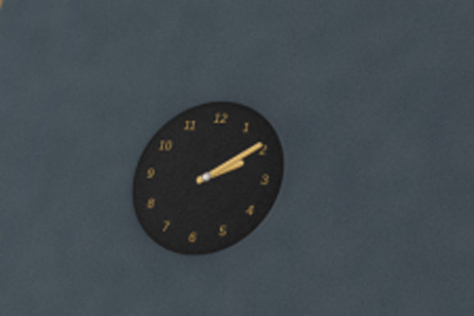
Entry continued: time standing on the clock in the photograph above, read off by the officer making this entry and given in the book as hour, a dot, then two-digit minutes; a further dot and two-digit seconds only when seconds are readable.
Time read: 2.09
